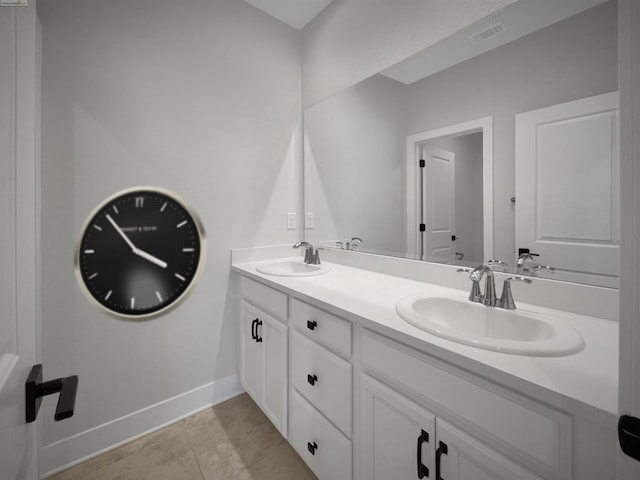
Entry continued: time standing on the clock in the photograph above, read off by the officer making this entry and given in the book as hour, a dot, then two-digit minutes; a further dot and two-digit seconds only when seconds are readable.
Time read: 3.53
